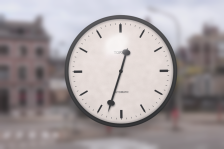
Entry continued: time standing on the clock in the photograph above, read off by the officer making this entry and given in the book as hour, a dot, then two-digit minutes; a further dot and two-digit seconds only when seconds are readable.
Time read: 12.33
